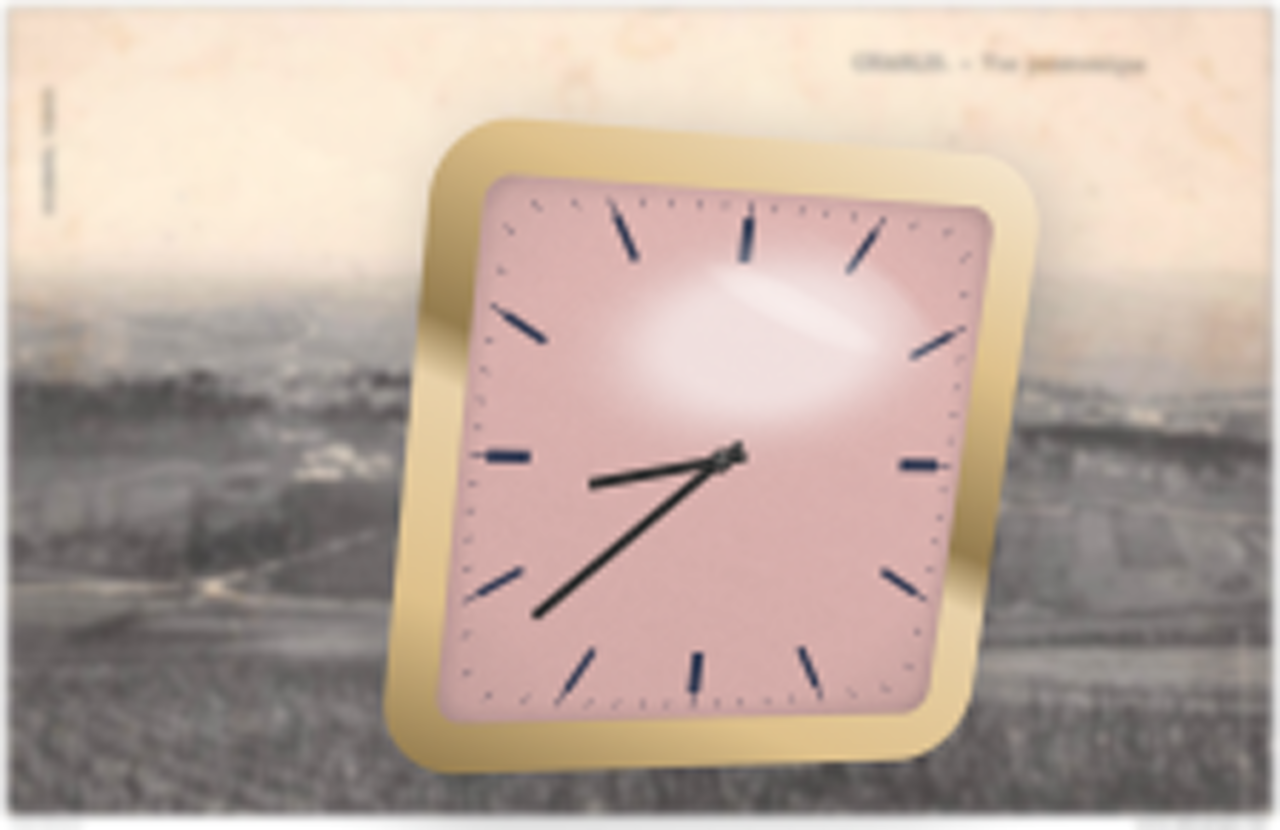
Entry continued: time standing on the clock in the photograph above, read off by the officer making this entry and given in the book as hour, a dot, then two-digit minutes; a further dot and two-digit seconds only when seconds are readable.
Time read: 8.38
